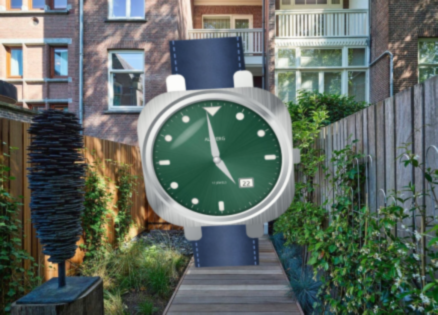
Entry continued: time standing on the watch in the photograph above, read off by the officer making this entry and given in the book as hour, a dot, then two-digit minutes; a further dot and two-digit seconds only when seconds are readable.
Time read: 4.59
